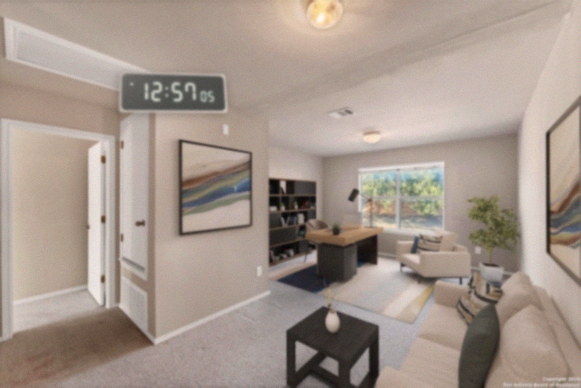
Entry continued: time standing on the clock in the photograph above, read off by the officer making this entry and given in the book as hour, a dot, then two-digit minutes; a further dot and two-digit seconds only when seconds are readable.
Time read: 12.57
